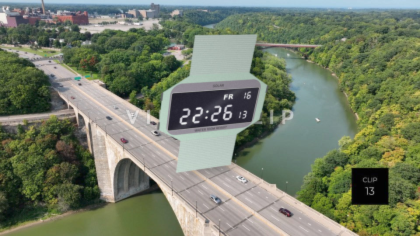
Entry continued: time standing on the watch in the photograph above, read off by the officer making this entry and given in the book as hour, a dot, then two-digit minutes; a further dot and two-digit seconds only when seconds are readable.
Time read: 22.26
